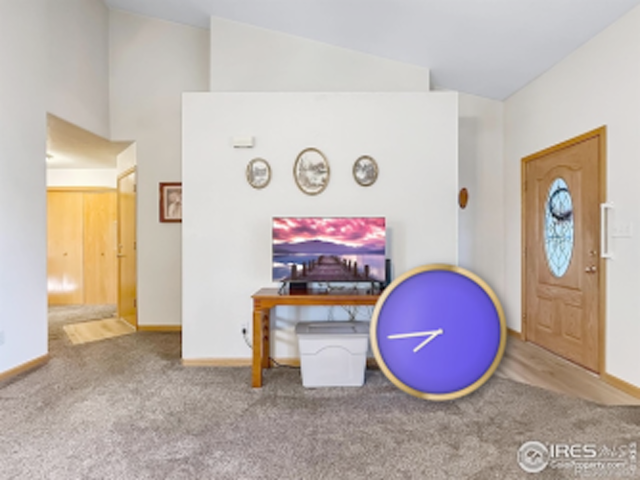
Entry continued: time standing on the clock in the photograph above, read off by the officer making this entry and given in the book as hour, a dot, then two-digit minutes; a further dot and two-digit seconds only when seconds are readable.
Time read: 7.44
